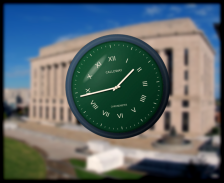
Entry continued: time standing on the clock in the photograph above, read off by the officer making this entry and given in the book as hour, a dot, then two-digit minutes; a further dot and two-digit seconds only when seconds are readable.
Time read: 1.44
